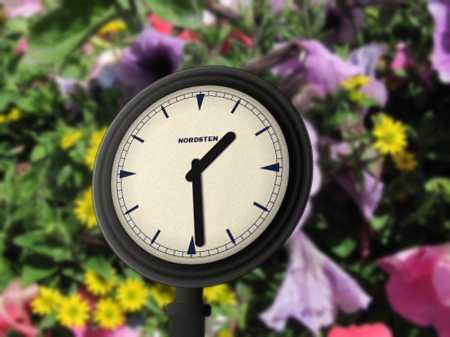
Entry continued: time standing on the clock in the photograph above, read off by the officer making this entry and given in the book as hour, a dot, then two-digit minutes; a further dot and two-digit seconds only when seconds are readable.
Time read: 1.29
